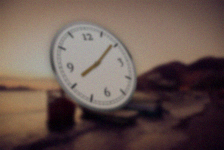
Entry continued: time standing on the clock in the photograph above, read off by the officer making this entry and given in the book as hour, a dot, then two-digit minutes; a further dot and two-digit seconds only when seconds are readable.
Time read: 8.09
